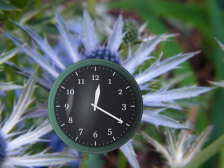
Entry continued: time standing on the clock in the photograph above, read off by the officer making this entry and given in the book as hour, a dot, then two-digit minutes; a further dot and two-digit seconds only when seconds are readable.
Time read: 12.20
